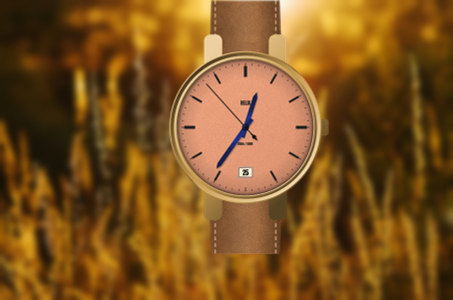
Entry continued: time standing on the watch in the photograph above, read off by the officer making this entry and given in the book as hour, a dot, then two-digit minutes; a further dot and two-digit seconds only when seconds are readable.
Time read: 12.35.53
